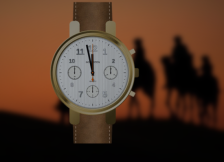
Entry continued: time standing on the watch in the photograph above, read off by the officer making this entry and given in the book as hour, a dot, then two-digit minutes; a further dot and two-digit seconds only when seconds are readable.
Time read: 11.58
